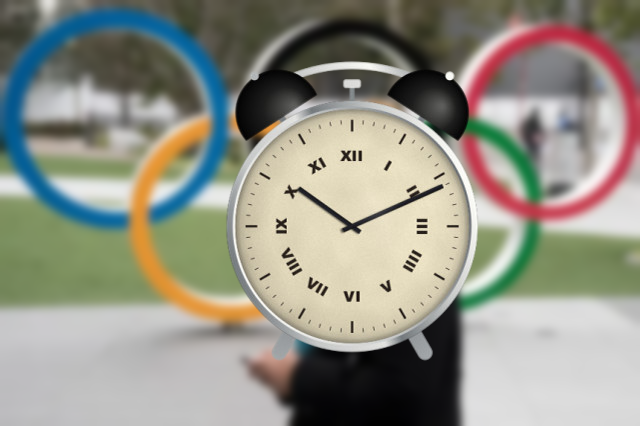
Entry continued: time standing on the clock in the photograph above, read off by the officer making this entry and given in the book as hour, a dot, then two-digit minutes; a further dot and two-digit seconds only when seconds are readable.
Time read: 10.11
